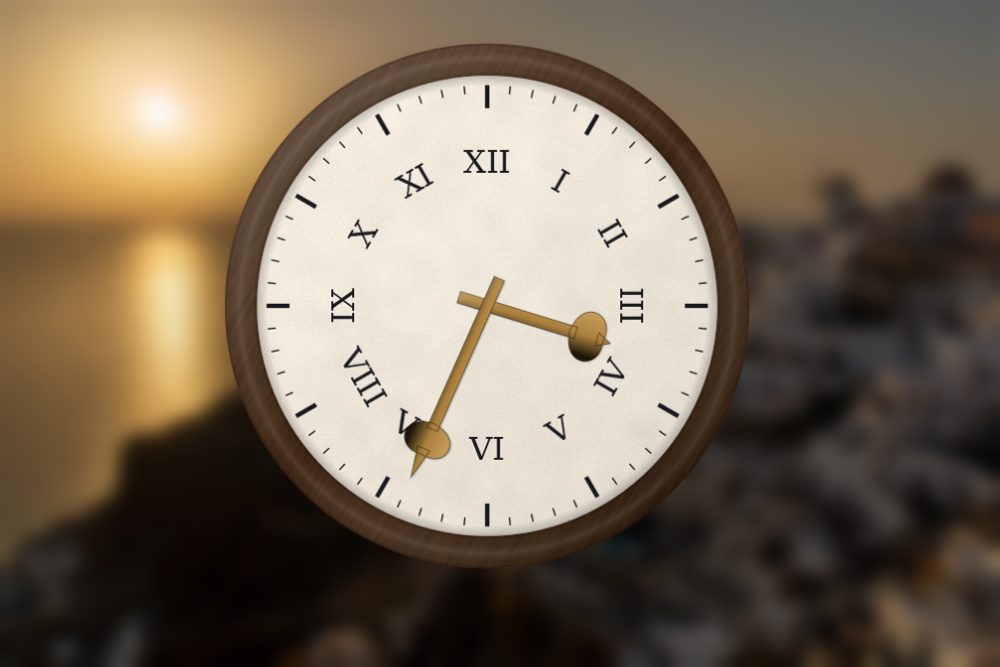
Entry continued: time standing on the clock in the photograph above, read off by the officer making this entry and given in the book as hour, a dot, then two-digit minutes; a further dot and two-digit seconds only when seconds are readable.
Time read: 3.34
